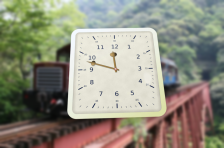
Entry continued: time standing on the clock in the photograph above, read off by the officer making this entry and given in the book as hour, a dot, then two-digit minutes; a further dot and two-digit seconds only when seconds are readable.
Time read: 11.48
